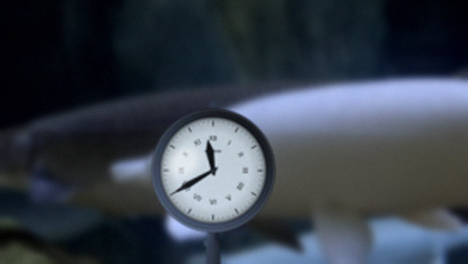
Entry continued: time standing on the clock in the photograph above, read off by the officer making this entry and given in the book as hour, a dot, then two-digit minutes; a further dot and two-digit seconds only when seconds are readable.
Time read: 11.40
